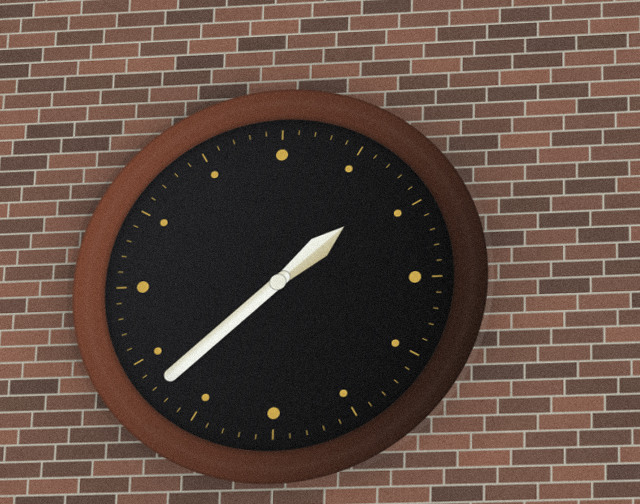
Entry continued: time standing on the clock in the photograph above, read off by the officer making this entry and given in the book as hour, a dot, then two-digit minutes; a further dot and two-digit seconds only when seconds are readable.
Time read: 1.38
